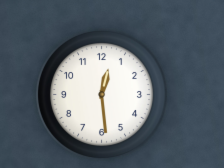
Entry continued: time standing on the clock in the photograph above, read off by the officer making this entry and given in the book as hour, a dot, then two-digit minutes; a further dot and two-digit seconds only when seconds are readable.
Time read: 12.29
